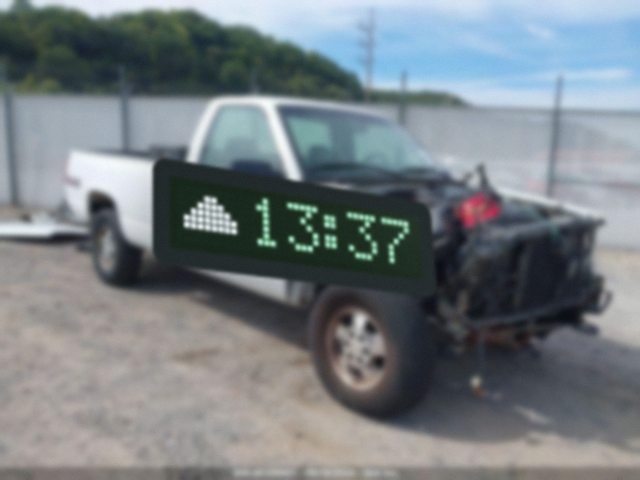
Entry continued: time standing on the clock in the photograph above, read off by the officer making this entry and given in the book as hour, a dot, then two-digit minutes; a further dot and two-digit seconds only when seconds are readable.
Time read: 13.37
